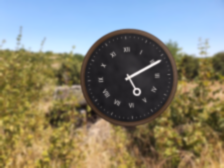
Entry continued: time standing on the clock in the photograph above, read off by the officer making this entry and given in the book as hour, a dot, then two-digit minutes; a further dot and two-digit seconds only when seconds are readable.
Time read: 5.11
